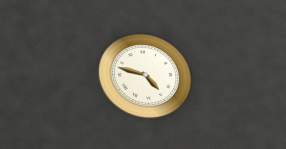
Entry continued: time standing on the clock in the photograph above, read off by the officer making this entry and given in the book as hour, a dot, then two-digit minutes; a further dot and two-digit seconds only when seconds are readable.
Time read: 4.48
